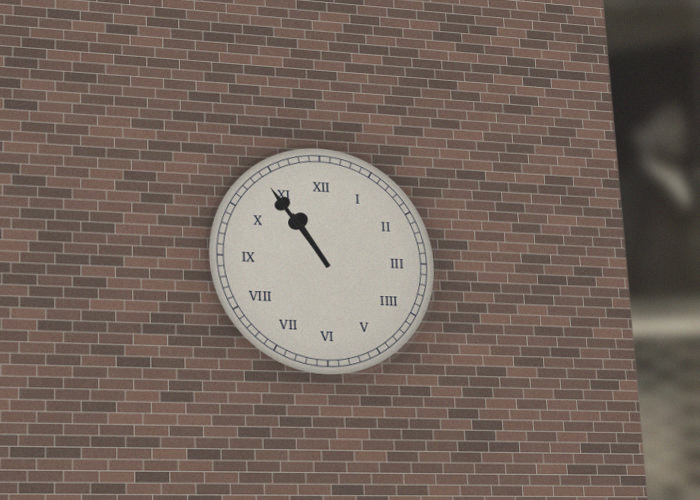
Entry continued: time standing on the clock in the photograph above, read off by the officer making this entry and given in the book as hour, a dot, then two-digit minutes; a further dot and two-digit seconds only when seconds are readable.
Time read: 10.54
